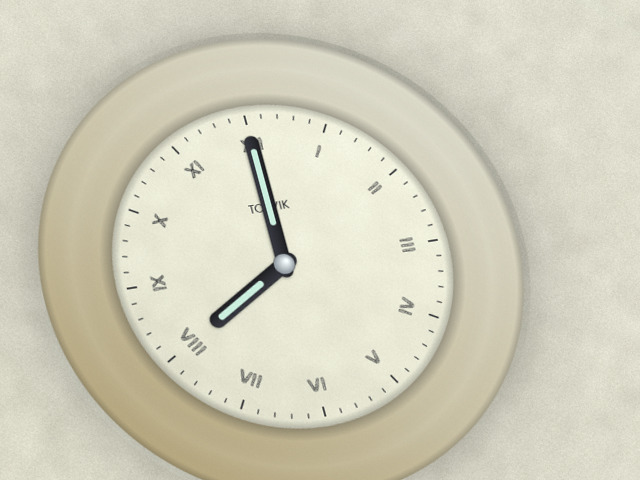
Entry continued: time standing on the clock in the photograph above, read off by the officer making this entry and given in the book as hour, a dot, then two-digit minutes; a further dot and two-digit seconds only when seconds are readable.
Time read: 8.00
